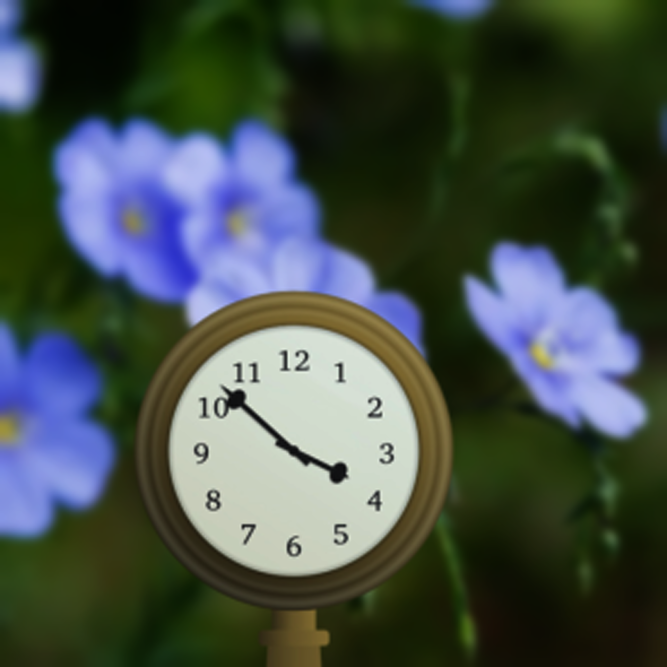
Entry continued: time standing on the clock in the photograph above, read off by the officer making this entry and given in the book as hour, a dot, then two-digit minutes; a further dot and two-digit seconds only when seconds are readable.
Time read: 3.52
